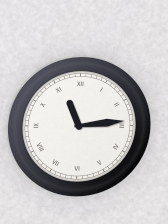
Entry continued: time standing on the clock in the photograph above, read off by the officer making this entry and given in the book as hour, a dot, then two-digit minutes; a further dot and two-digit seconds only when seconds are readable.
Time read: 11.14
